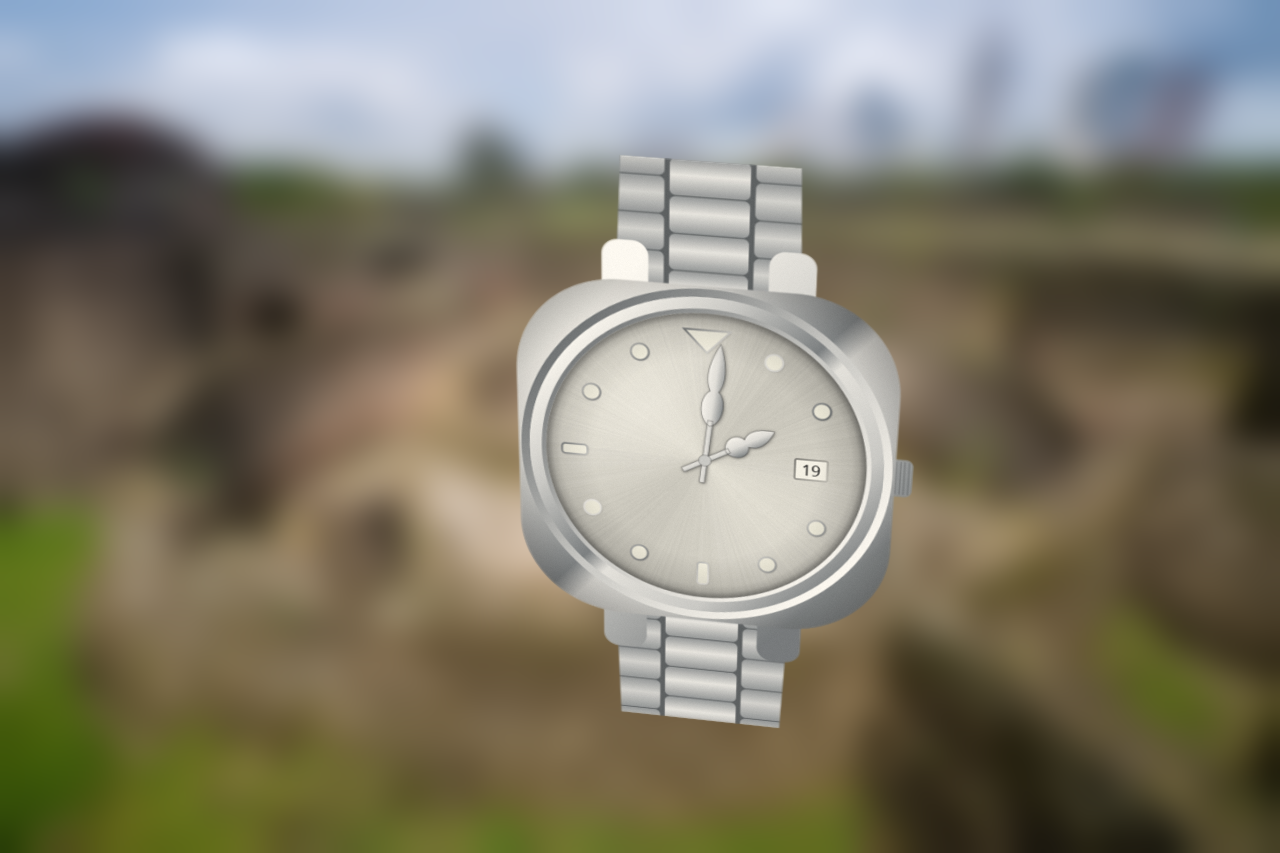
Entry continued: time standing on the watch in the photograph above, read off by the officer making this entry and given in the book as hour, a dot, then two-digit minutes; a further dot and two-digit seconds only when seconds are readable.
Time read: 2.01
